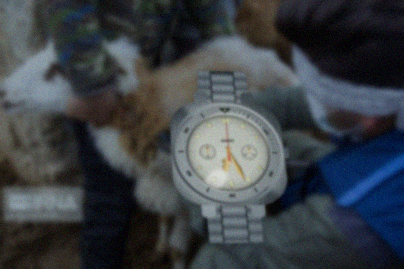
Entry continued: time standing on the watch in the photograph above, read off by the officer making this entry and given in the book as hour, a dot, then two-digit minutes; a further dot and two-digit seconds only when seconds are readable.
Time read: 6.26
